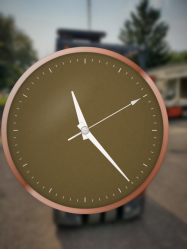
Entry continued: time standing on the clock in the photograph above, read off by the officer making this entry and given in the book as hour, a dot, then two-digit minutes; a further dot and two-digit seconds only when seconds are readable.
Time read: 11.23.10
